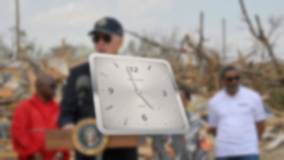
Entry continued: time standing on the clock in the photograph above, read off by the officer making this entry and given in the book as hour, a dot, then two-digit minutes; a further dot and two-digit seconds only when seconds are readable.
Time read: 4.58
